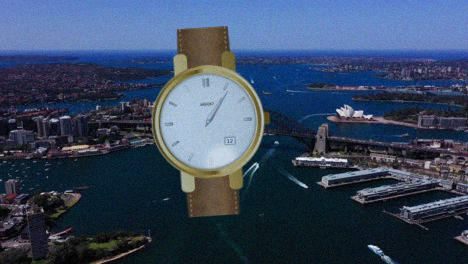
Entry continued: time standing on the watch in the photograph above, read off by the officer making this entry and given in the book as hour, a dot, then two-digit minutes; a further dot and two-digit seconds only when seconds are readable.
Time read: 1.06
